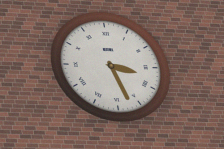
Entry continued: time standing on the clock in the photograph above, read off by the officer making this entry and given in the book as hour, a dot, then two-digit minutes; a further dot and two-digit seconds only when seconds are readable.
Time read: 3.27
